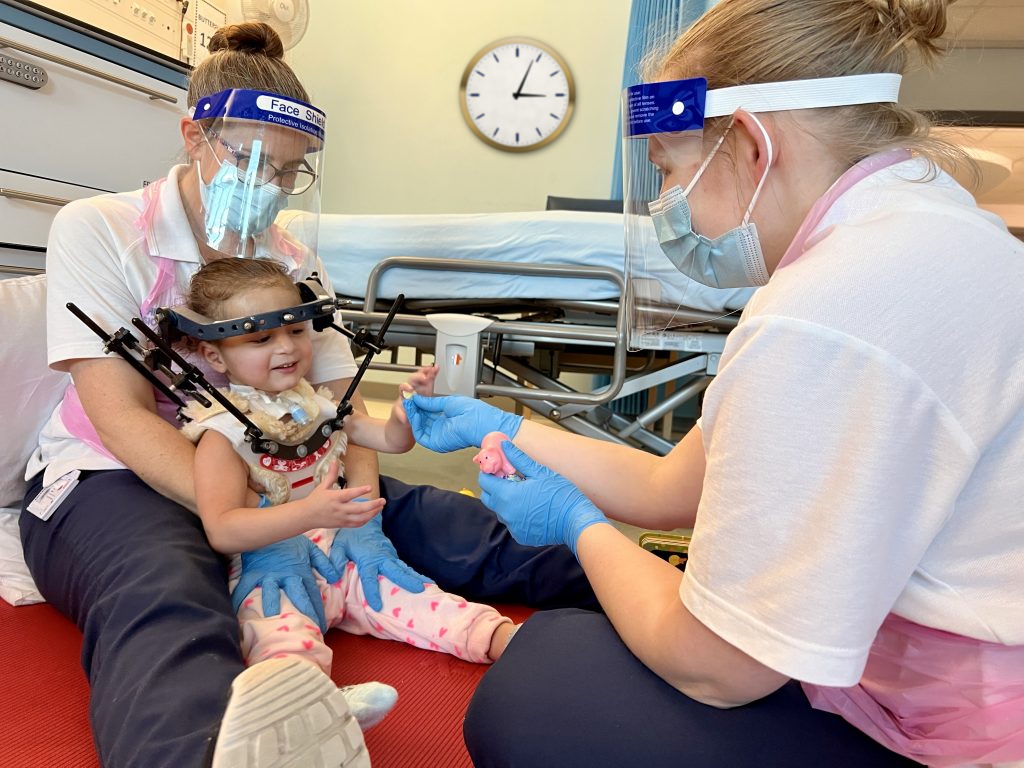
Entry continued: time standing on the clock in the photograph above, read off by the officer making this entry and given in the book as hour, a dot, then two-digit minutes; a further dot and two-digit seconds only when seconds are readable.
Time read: 3.04
